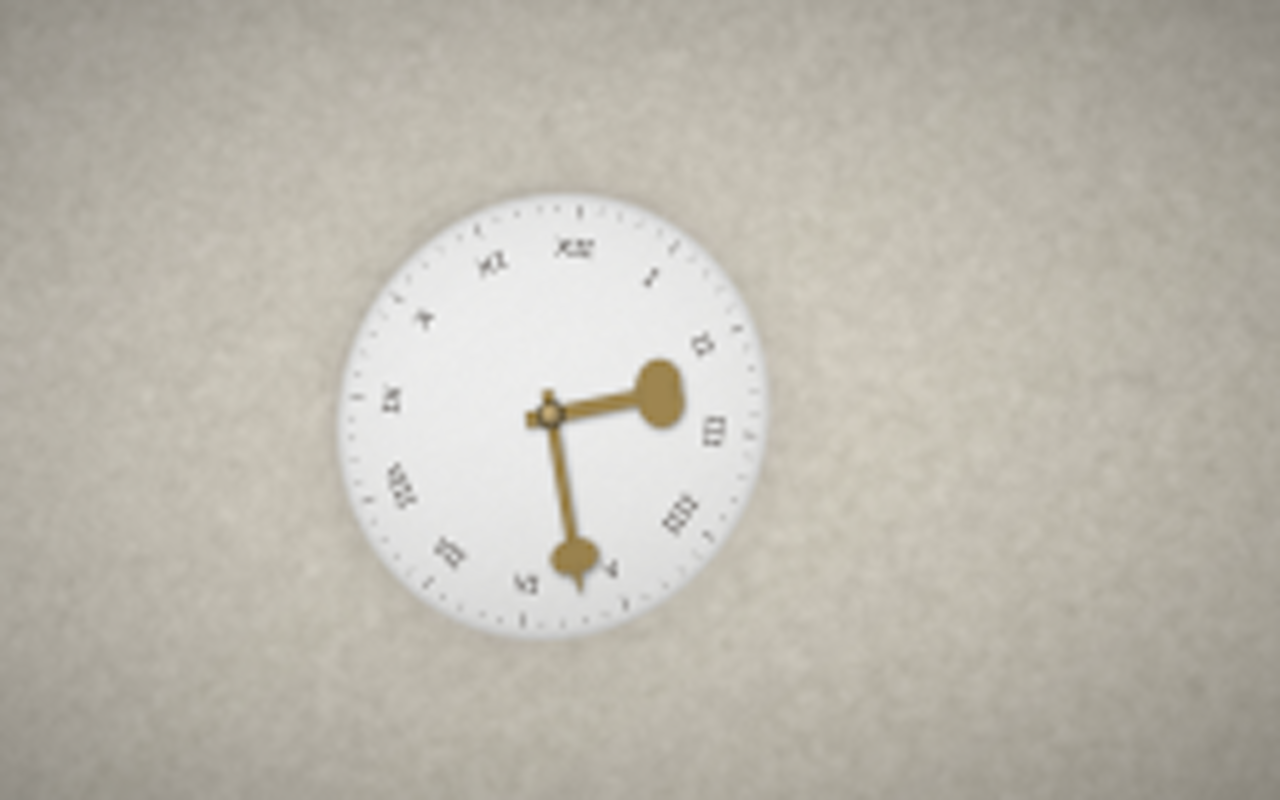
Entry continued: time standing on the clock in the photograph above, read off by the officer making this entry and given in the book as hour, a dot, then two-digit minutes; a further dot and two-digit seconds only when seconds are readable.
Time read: 2.27
